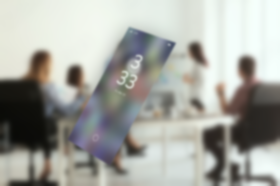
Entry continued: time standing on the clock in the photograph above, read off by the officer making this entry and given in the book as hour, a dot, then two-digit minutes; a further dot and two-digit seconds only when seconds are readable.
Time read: 3.33
